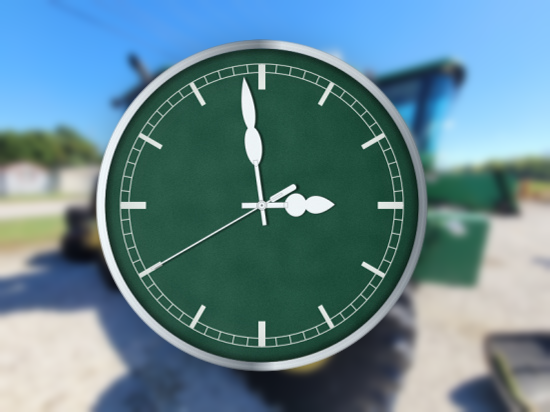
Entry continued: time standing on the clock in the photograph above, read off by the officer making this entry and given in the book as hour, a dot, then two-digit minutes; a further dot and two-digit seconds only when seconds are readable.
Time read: 2.58.40
